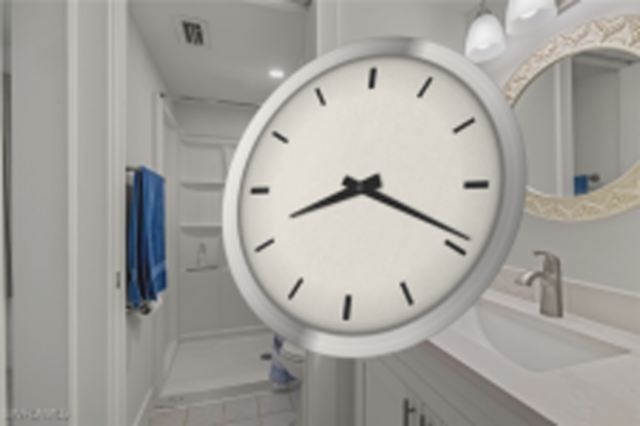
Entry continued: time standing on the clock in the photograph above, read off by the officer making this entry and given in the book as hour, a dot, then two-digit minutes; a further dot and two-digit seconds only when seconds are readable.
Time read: 8.19
